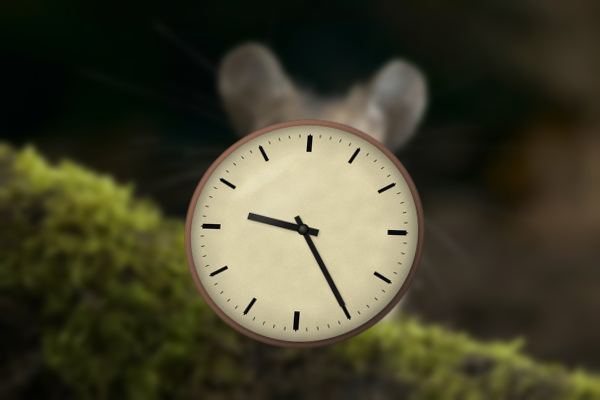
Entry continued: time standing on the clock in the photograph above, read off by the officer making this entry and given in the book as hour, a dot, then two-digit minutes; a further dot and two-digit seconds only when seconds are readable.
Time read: 9.25
